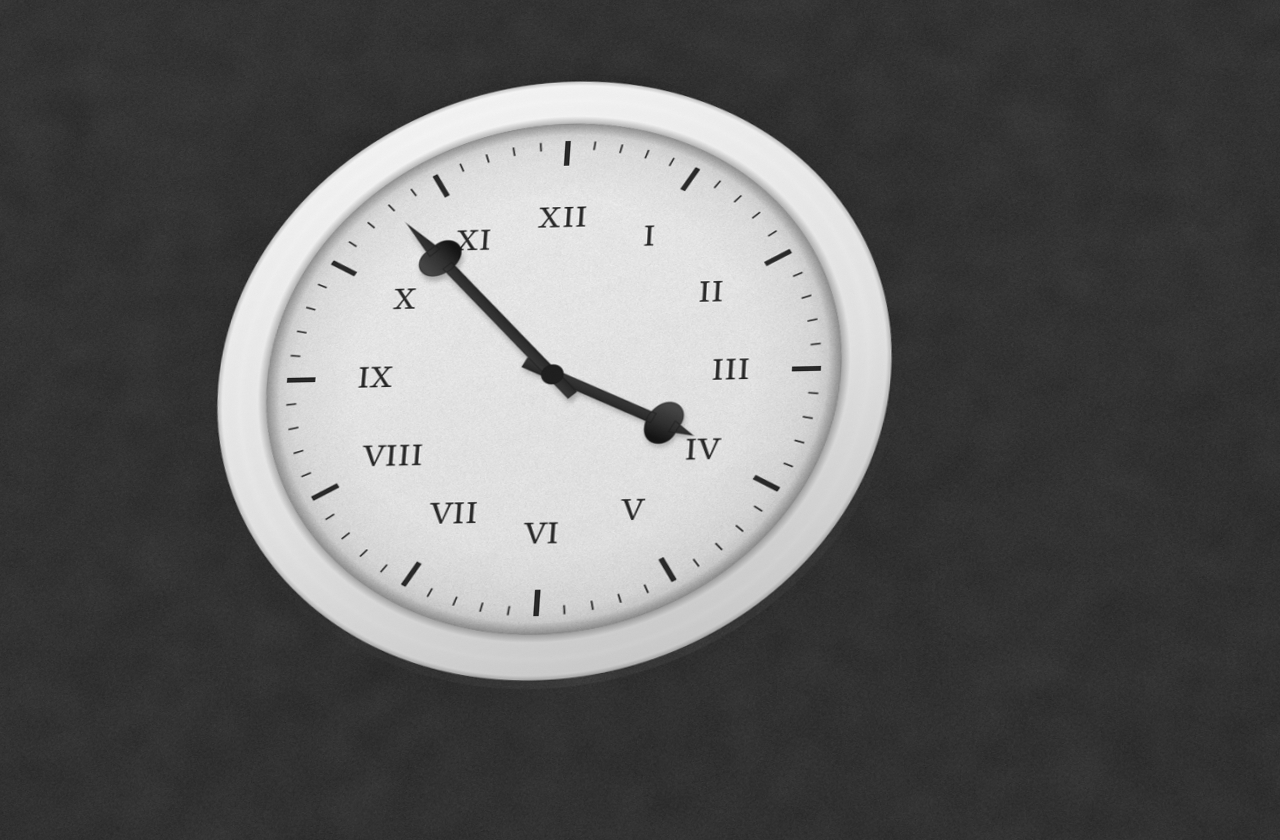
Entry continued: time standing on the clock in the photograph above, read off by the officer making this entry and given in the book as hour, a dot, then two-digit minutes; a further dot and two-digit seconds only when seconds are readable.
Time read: 3.53
